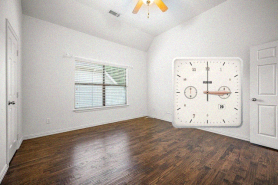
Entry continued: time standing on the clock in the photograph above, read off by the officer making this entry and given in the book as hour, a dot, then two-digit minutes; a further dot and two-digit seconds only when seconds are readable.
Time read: 3.15
